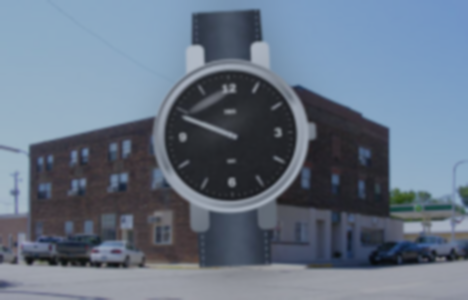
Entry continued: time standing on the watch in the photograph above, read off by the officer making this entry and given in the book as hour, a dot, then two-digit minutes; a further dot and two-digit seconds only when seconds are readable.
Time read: 9.49
